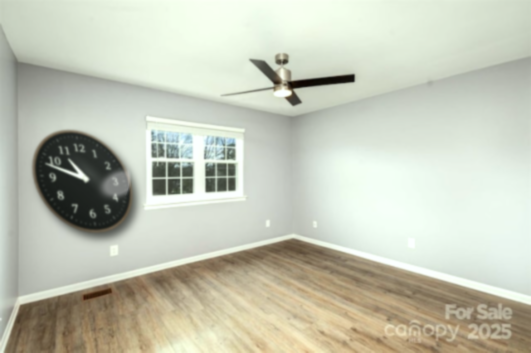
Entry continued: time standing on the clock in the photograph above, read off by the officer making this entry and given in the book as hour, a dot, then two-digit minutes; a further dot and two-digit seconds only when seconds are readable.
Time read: 10.48
